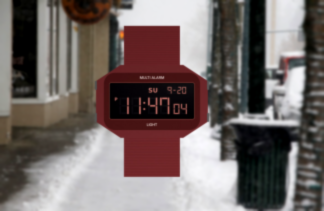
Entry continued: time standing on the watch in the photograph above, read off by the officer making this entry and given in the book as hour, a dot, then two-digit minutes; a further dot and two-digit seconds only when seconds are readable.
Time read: 11.47.04
